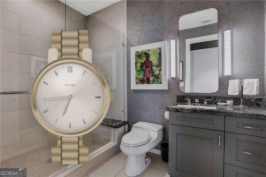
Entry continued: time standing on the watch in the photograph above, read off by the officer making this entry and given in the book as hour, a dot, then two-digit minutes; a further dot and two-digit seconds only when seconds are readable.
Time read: 6.44
